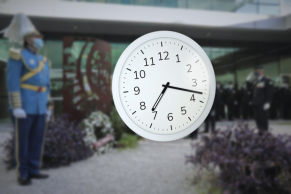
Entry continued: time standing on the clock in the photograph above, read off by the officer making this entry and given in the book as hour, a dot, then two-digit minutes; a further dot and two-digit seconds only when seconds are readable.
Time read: 7.18
